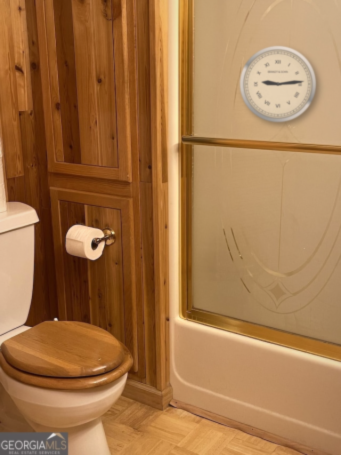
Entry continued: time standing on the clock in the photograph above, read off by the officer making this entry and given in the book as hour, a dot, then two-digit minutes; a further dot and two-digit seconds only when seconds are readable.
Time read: 9.14
